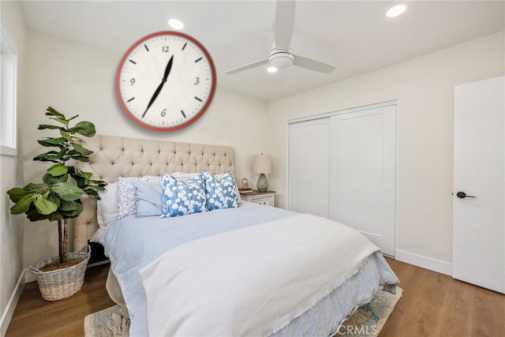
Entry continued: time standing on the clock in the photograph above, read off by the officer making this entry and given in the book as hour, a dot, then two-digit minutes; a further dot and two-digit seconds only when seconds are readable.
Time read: 12.35
